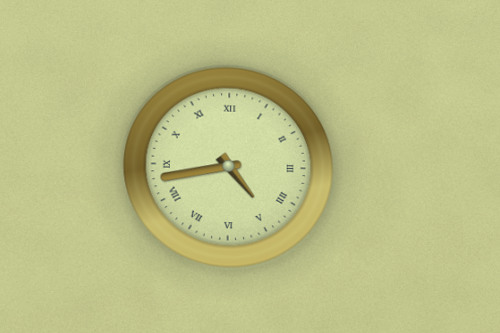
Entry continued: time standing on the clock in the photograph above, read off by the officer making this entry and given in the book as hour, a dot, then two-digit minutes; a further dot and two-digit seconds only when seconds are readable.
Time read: 4.43
